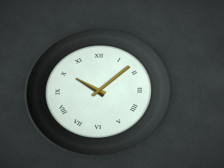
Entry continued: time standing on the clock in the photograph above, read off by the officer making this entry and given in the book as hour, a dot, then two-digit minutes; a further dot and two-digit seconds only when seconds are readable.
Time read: 10.08
